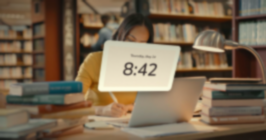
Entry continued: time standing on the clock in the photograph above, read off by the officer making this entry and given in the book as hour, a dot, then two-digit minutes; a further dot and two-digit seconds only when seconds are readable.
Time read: 8.42
